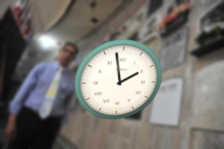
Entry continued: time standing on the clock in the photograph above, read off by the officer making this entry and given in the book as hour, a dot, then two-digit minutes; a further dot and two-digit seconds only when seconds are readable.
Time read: 1.58
